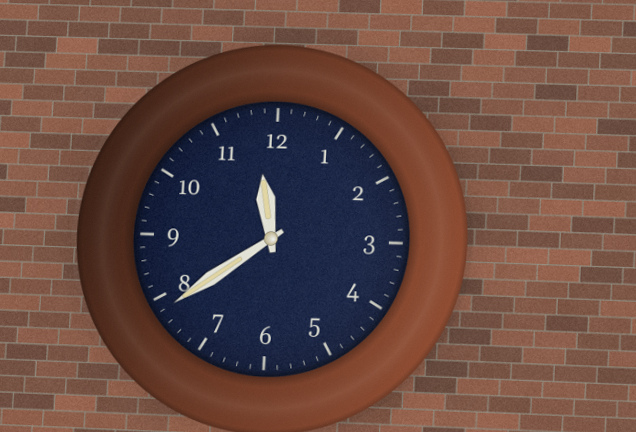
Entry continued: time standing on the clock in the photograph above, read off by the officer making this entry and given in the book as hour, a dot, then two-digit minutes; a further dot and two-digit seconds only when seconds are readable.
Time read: 11.39
